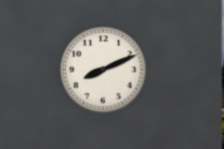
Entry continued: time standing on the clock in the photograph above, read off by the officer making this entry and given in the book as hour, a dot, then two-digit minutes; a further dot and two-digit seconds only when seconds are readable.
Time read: 8.11
